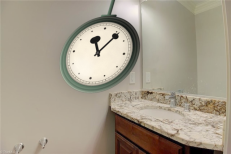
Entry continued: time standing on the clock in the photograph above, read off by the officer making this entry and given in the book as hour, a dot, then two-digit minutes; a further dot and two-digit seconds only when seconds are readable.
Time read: 11.06
